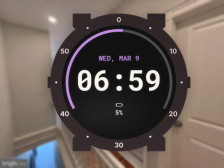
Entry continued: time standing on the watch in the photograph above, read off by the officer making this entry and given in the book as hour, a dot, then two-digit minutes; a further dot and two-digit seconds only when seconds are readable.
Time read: 6.59
